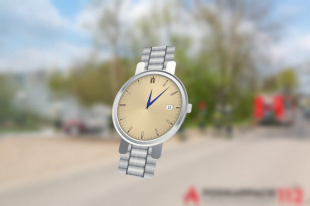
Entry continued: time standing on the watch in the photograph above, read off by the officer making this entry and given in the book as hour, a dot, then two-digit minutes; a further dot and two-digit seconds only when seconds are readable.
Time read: 12.07
